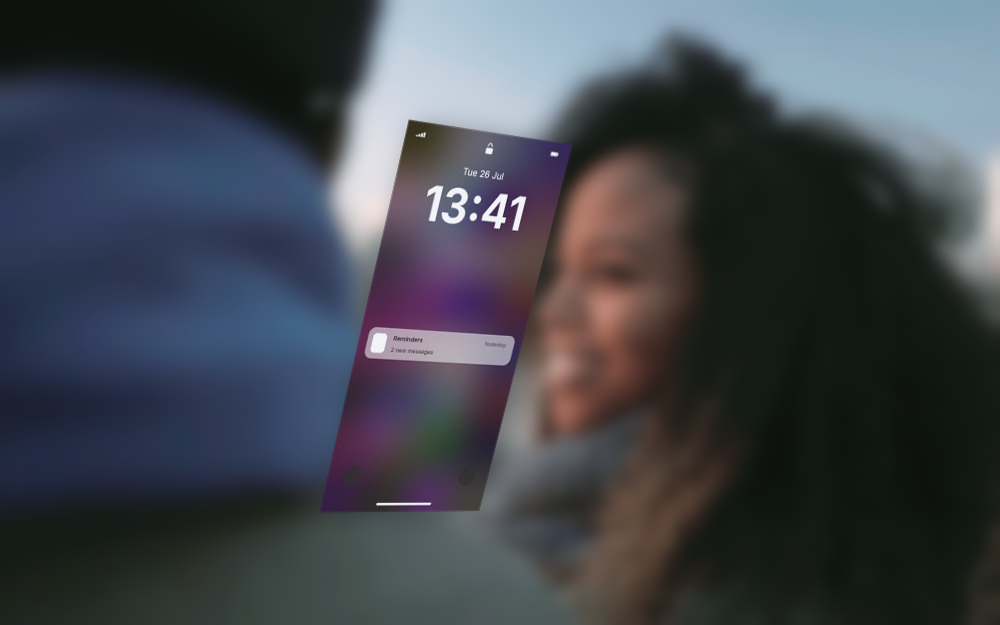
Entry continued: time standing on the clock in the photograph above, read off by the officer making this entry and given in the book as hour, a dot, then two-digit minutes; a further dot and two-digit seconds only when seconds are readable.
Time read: 13.41
